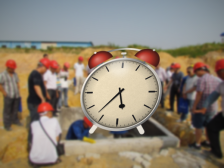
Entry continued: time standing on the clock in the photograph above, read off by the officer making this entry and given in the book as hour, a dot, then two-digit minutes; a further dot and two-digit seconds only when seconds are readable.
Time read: 5.37
